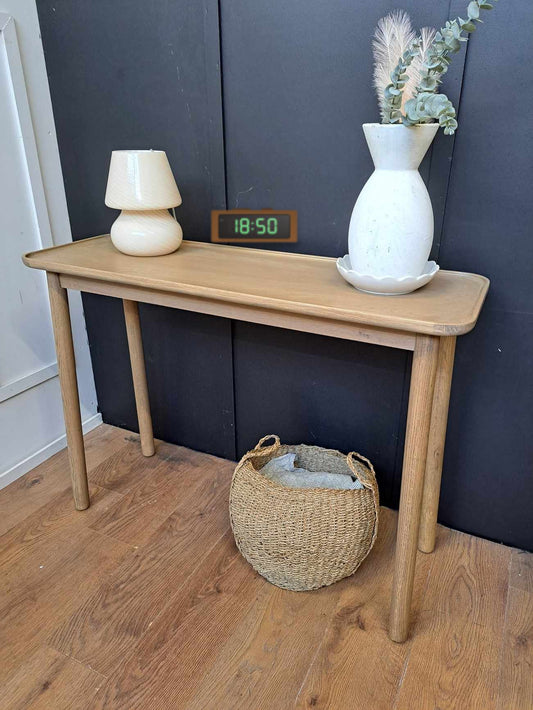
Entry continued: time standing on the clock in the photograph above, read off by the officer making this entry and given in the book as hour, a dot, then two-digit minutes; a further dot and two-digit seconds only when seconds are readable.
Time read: 18.50
